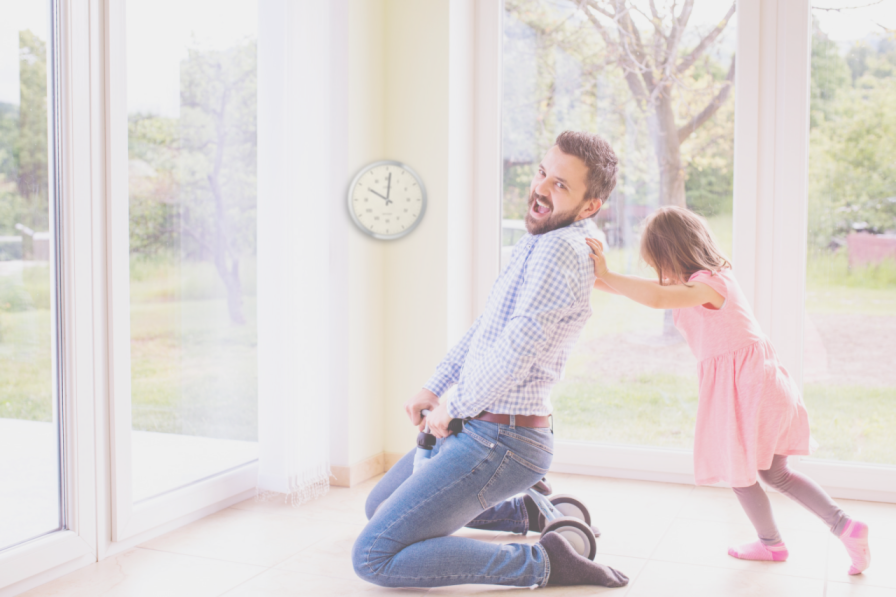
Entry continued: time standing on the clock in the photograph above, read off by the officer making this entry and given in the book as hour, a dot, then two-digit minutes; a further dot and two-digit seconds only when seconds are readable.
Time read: 10.01
